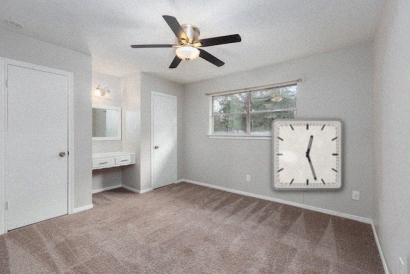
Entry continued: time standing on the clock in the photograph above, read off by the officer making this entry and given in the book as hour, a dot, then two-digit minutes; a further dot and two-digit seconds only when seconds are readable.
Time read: 12.27
